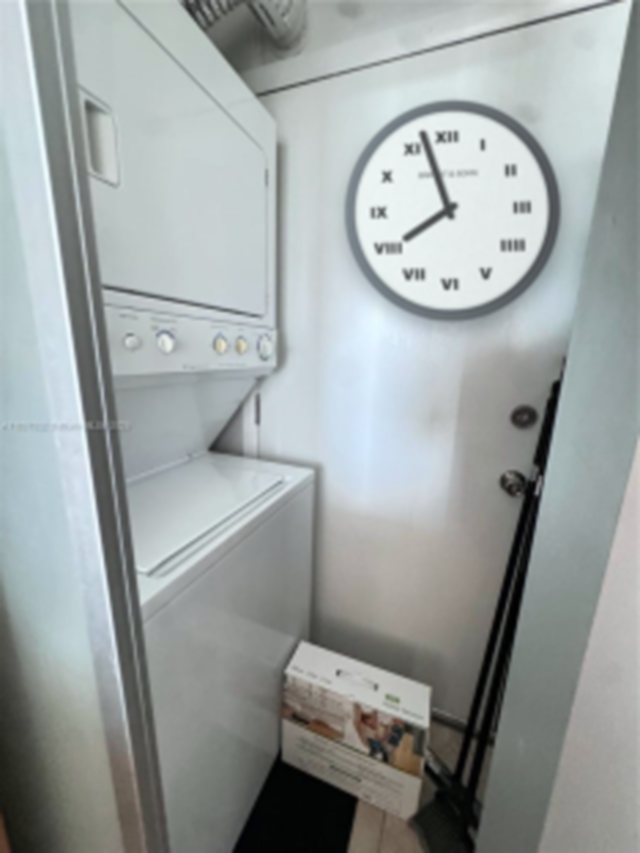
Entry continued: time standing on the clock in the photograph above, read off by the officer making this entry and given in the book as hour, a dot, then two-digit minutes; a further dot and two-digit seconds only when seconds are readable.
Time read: 7.57
